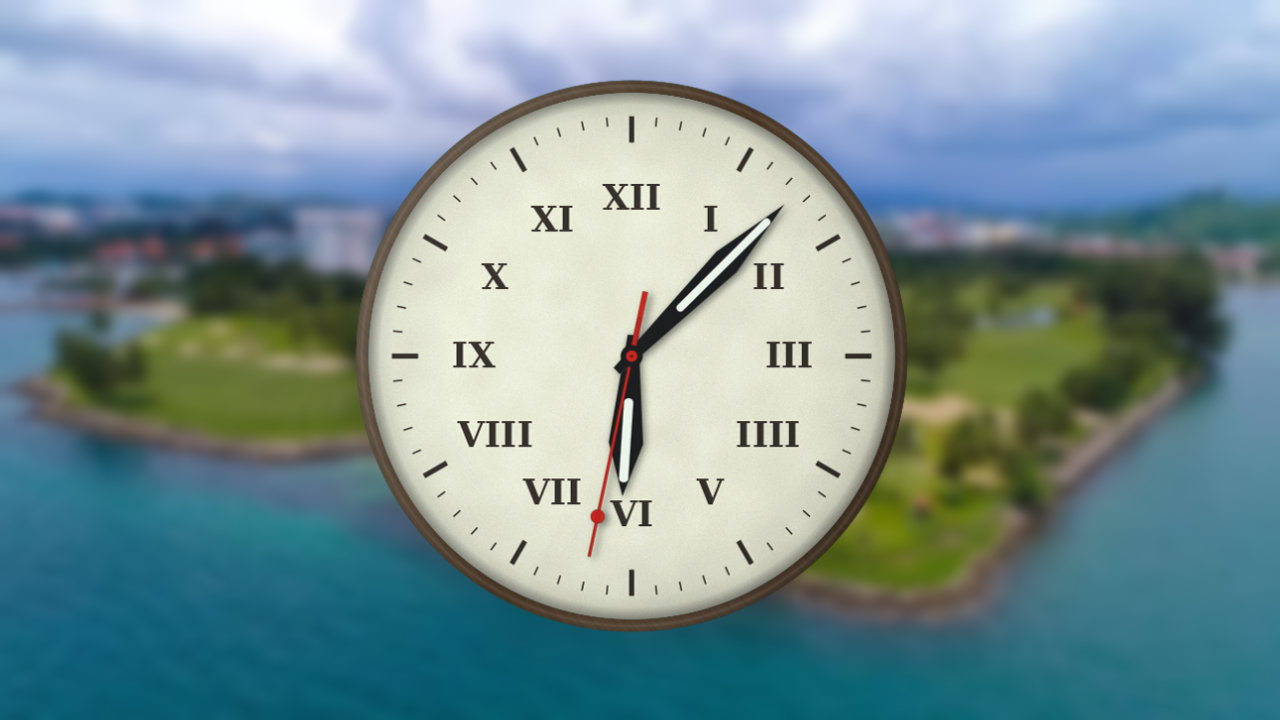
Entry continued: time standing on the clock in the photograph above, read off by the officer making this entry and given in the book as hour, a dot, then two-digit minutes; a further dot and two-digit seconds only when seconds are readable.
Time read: 6.07.32
